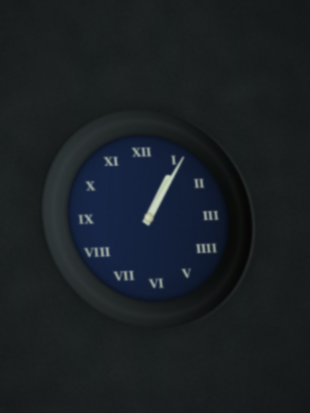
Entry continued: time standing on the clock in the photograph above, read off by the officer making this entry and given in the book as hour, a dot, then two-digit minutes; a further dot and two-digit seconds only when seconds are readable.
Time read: 1.06
